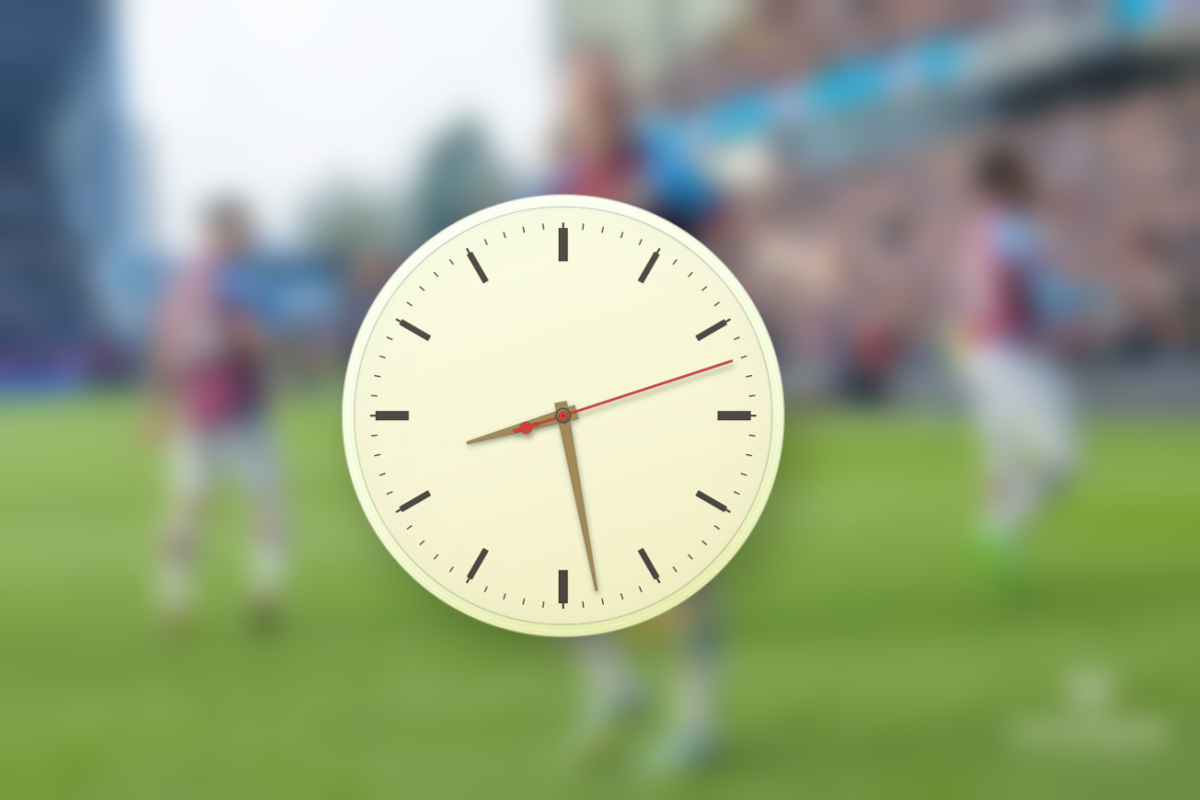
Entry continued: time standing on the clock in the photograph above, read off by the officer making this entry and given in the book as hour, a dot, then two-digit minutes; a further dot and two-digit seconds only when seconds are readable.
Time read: 8.28.12
